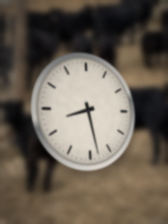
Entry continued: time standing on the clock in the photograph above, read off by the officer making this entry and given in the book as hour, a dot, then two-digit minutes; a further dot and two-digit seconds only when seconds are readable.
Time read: 8.28
